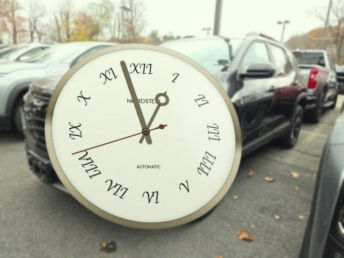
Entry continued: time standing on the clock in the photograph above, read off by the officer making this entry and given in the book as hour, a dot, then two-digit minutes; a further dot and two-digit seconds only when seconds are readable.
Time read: 12.57.42
